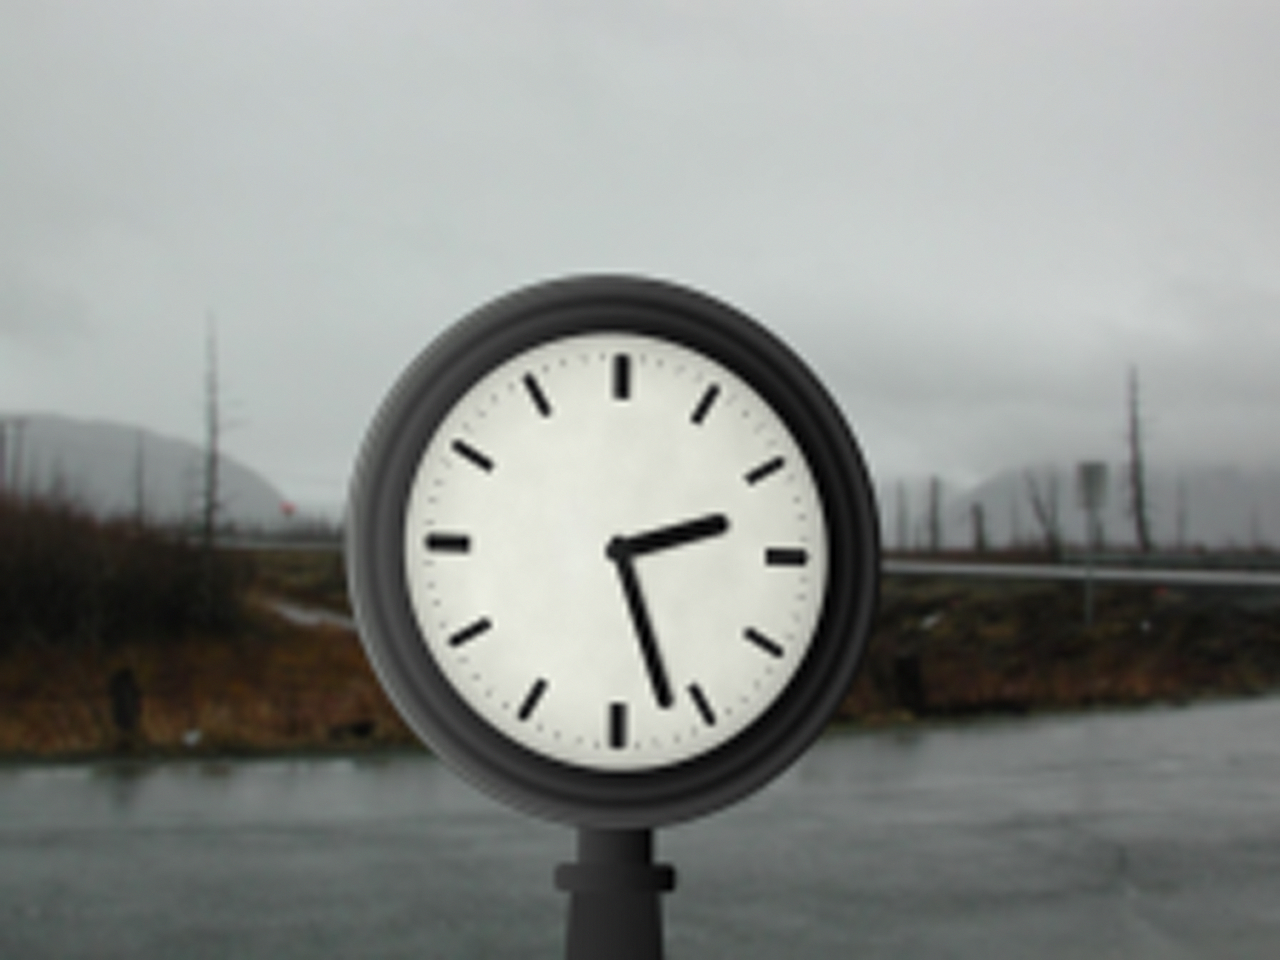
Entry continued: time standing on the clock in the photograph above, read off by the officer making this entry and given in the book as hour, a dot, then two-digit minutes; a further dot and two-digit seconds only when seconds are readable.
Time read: 2.27
